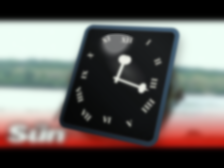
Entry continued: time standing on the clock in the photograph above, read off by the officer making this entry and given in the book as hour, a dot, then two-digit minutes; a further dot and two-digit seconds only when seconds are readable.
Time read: 12.17
